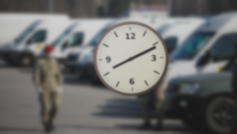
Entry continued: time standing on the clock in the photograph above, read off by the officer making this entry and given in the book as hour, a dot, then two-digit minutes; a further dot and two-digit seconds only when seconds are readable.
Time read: 8.11
